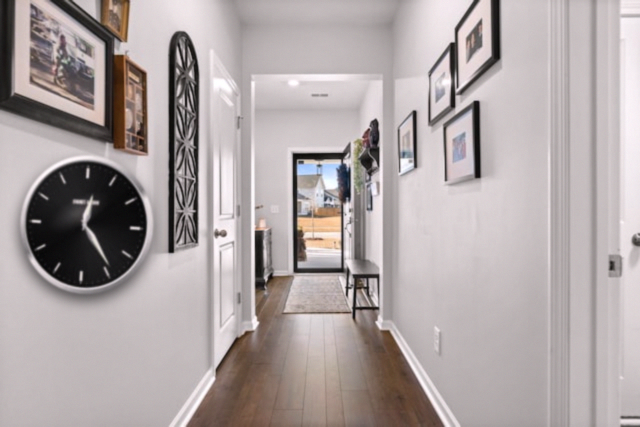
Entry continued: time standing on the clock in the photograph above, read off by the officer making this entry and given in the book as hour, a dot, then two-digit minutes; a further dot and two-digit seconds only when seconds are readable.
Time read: 12.24
